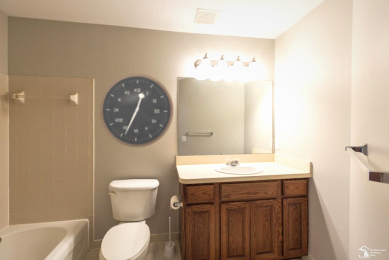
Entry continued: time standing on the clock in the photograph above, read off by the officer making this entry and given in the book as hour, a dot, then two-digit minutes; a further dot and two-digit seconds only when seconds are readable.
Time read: 12.34
